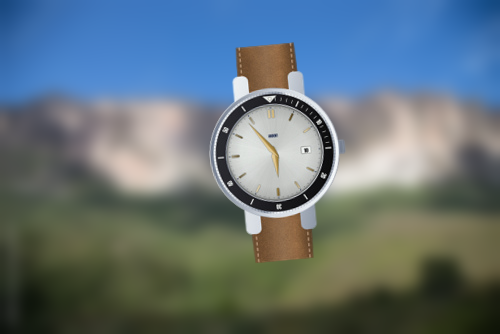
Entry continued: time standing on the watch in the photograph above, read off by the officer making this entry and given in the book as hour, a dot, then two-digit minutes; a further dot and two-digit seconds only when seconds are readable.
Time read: 5.54
